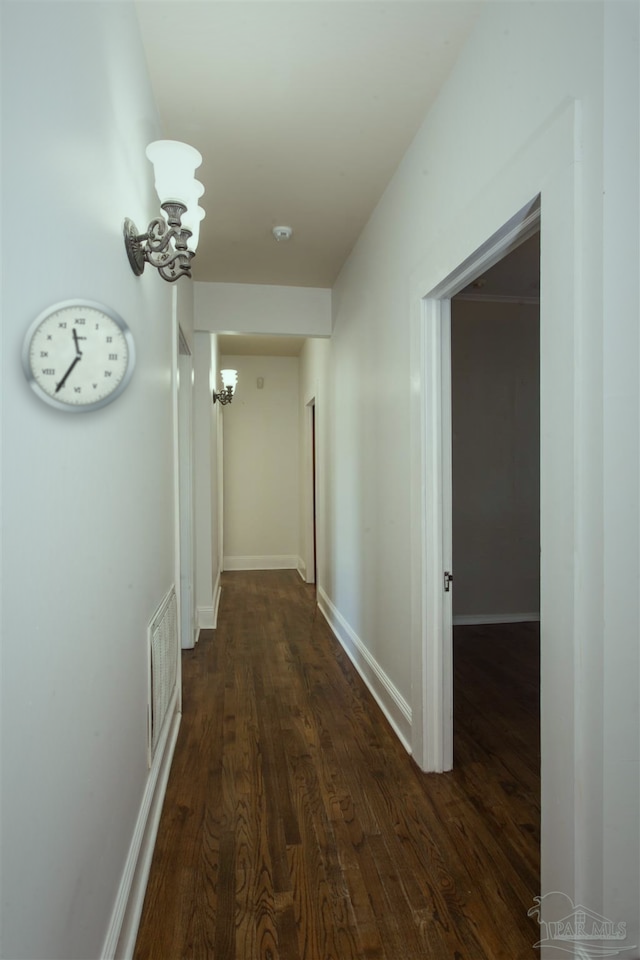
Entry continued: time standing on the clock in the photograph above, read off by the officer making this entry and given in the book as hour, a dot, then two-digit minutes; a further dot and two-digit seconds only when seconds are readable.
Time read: 11.35
